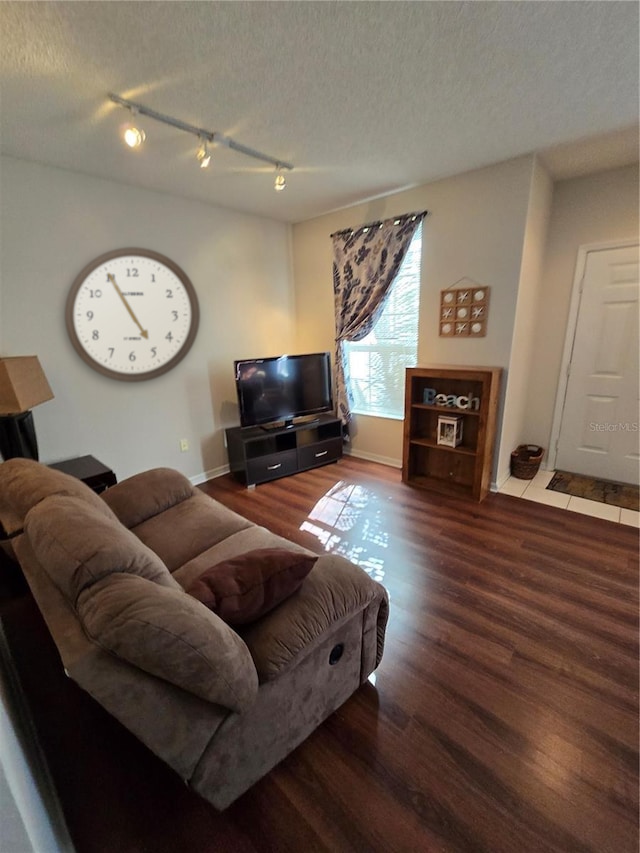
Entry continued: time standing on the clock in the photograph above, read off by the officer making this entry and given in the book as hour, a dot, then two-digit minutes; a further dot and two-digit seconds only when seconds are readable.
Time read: 4.55
